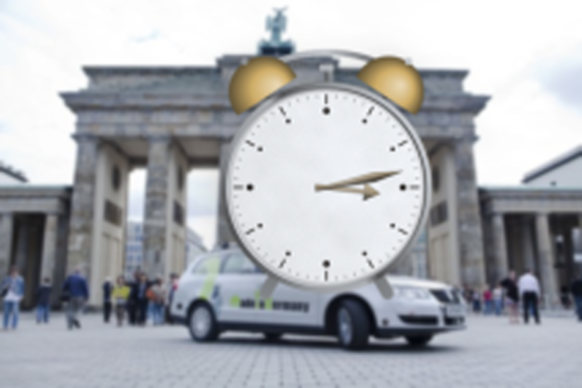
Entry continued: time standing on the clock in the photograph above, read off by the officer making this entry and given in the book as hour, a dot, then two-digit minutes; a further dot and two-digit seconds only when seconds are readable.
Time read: 3.13
